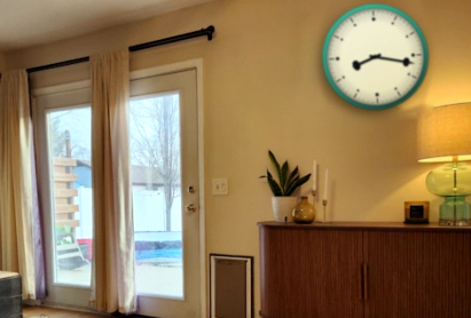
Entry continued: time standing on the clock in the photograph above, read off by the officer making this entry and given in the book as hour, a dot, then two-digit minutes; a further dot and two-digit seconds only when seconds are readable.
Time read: 8.17
